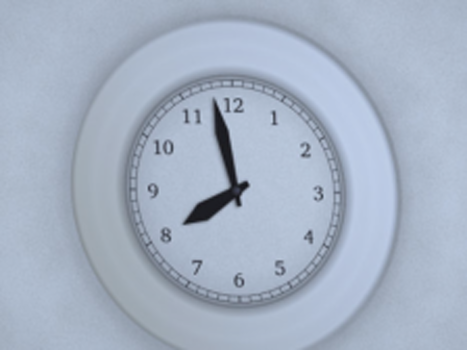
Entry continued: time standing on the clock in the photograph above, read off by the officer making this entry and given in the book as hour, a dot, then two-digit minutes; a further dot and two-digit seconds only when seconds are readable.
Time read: 7.58
